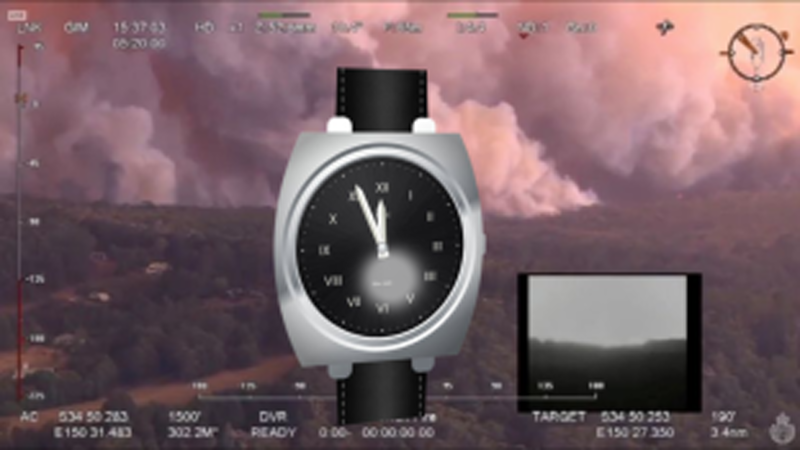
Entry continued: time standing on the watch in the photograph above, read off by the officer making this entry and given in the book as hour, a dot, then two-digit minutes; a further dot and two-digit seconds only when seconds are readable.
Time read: 11.56
